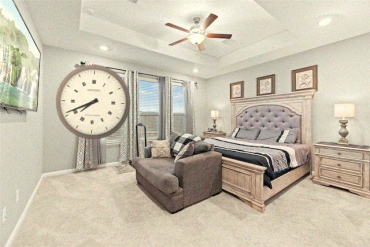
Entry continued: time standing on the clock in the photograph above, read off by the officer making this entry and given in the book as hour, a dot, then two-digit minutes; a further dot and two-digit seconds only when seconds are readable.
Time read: 7.41
